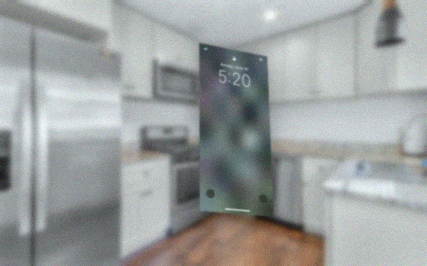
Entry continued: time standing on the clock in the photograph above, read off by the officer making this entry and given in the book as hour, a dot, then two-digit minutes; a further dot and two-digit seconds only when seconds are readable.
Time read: 5.20
